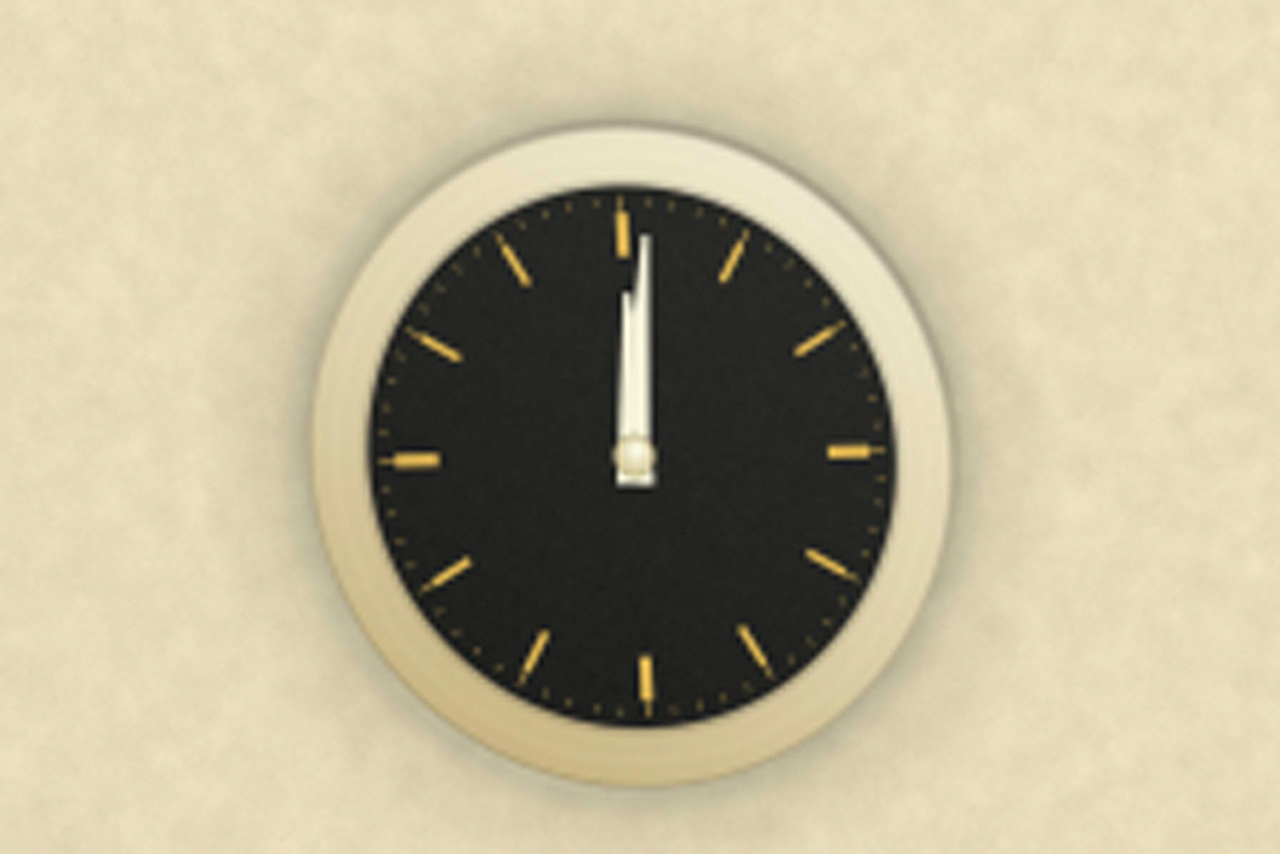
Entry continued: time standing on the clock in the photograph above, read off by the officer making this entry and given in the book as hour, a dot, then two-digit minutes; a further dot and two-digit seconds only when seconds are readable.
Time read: 12.01
